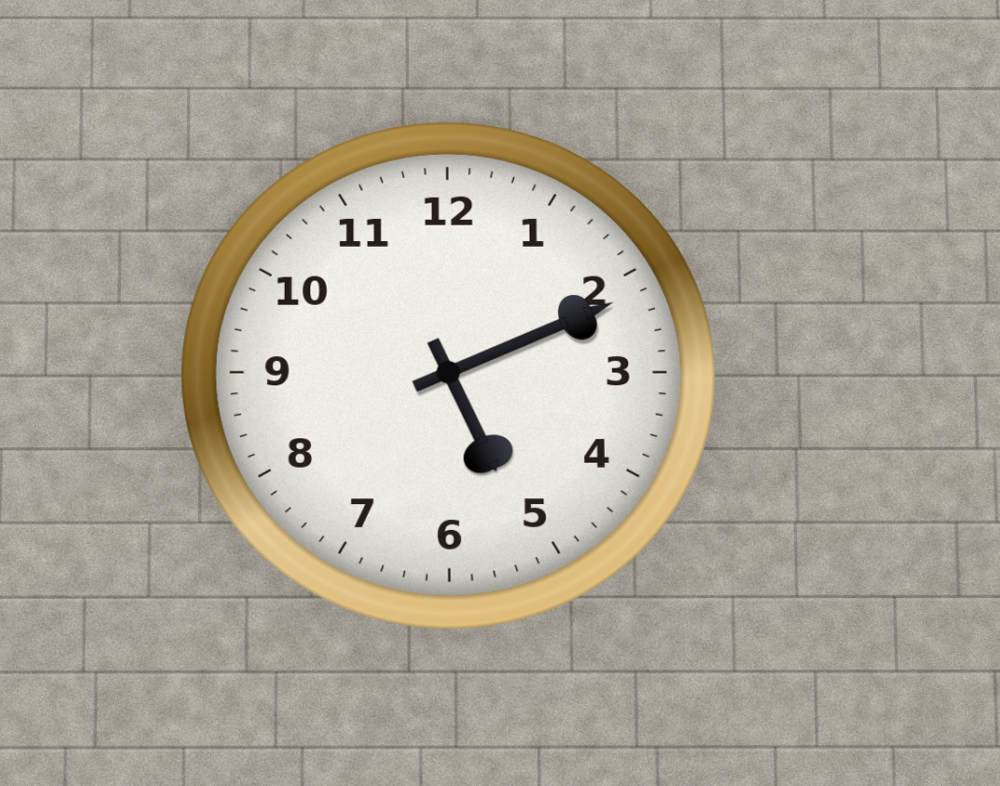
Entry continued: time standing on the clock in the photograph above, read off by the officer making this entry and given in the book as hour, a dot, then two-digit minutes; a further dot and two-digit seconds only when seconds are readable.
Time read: 5.11
